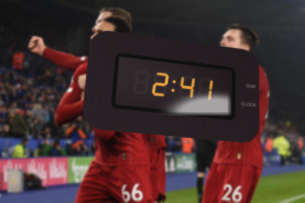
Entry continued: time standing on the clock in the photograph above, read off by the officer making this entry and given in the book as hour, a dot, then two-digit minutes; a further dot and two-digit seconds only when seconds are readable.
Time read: 2.41
